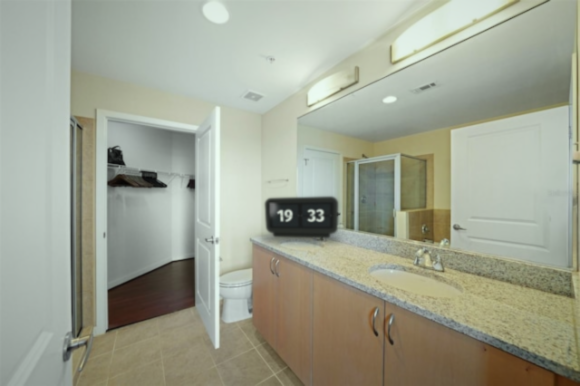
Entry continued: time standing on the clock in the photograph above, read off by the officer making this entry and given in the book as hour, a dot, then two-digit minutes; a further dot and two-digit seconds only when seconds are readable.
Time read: 19.33
